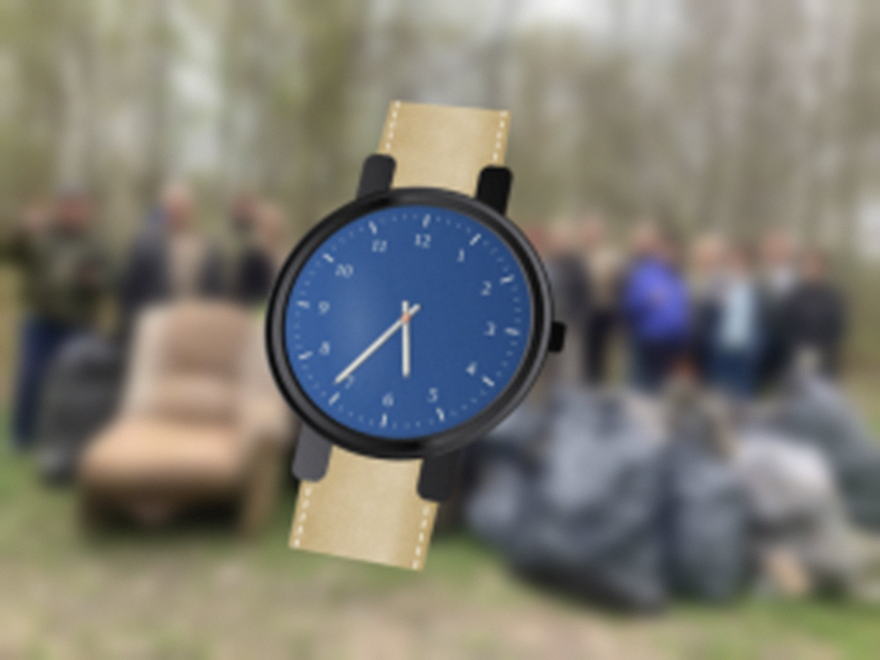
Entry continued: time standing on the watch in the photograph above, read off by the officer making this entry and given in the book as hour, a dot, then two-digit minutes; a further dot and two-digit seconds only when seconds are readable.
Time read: 5.36
